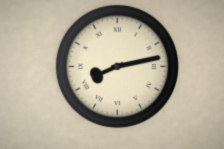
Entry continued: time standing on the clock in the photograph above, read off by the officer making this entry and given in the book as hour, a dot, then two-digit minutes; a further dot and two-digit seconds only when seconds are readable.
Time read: 8.13
